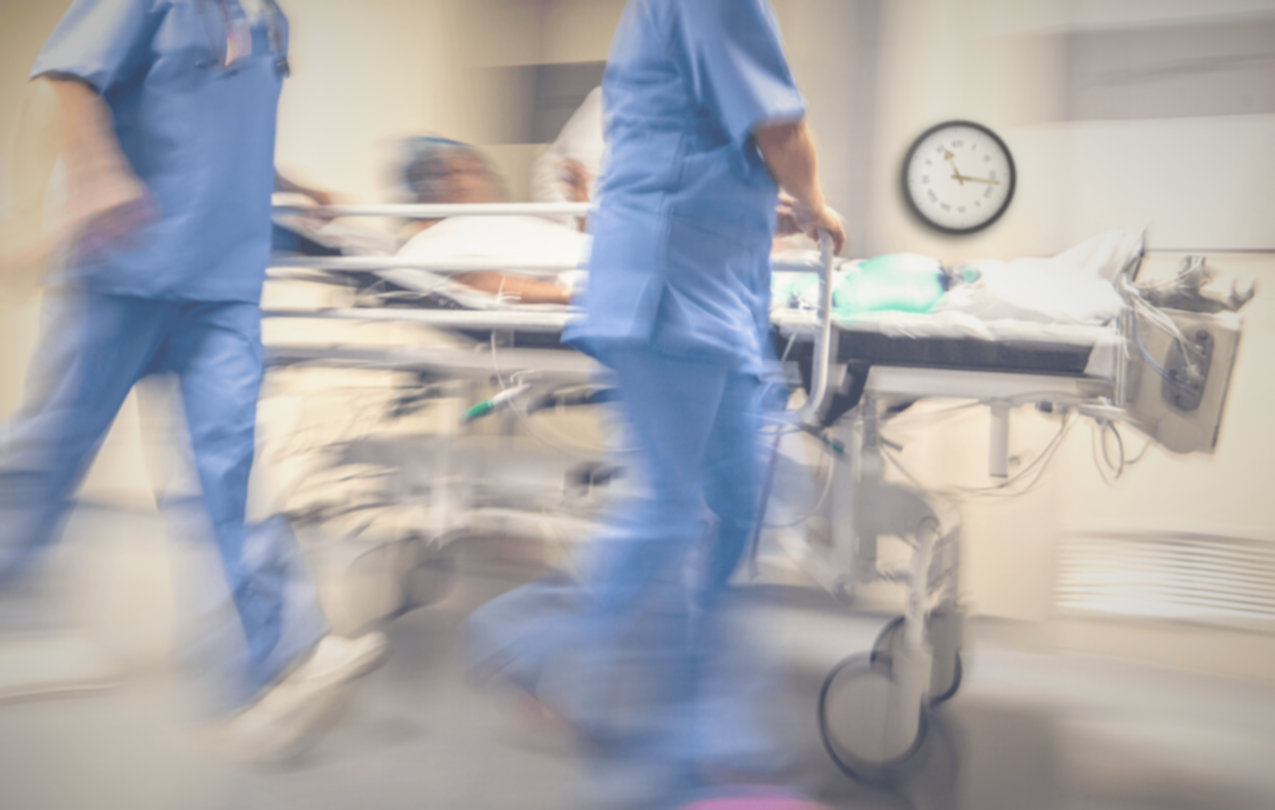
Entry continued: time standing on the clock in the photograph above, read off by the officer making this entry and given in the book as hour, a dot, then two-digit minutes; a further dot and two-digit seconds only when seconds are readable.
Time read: 11.17
